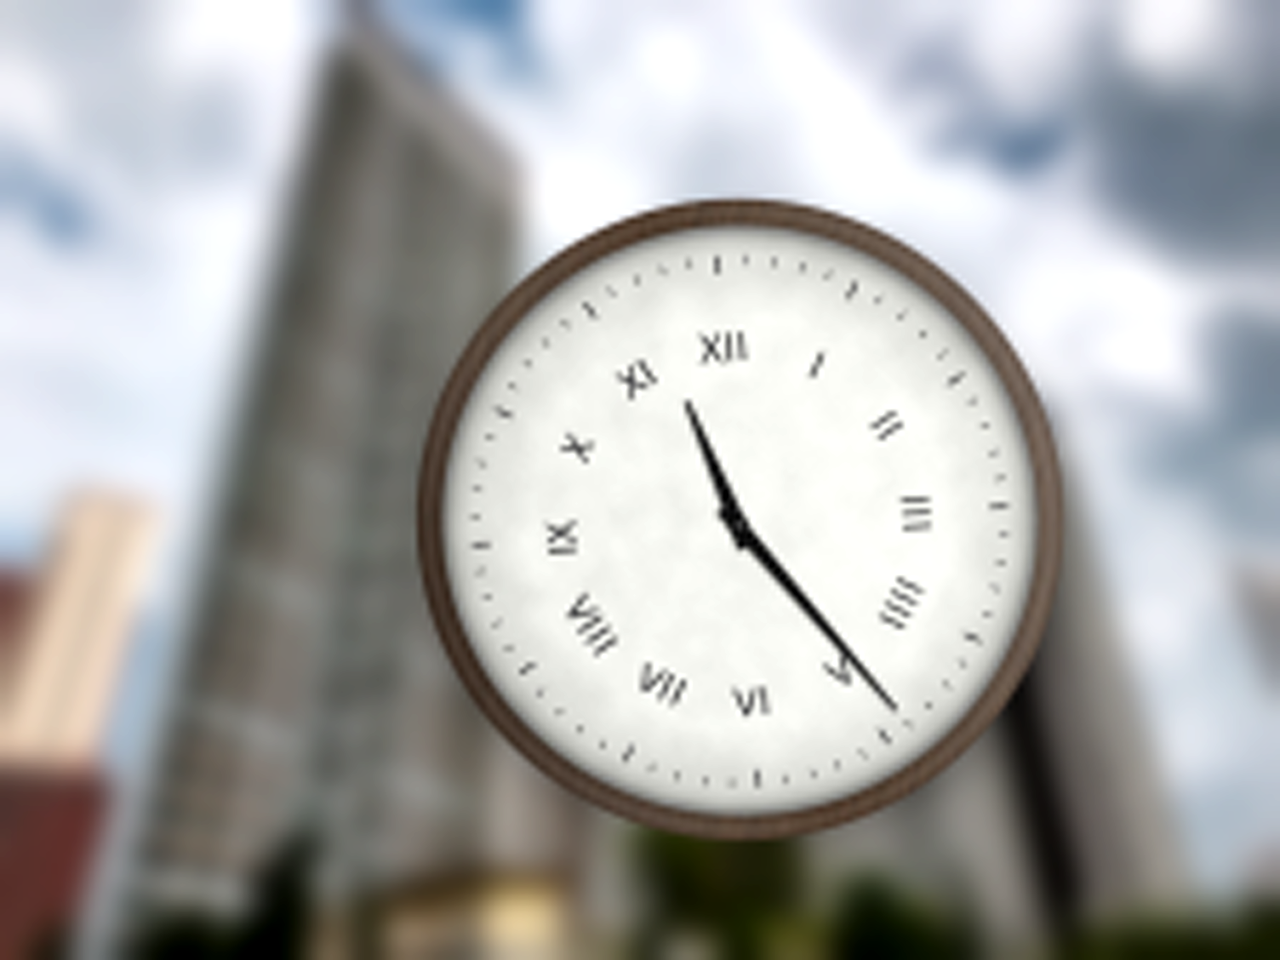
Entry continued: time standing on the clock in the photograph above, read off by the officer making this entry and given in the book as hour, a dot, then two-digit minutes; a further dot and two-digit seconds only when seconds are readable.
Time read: 11.24
